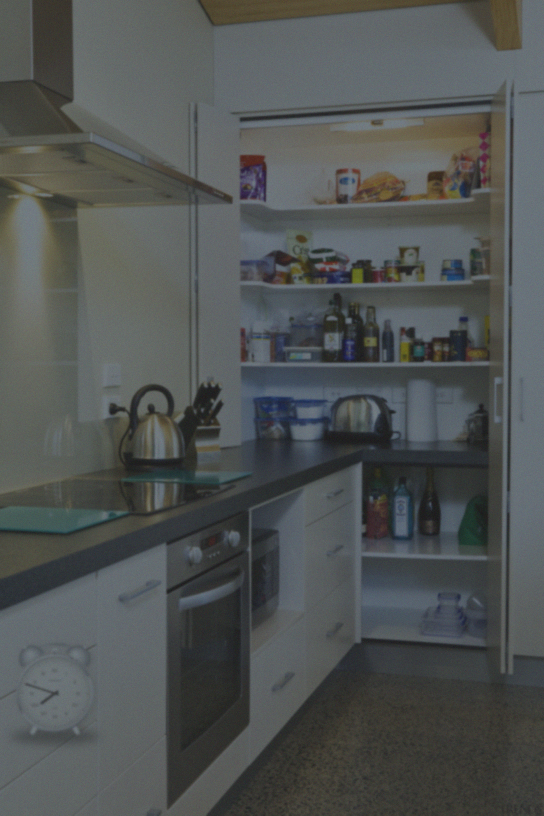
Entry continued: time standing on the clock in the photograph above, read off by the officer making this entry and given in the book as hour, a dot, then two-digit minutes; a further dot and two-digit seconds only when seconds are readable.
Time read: 7.48
